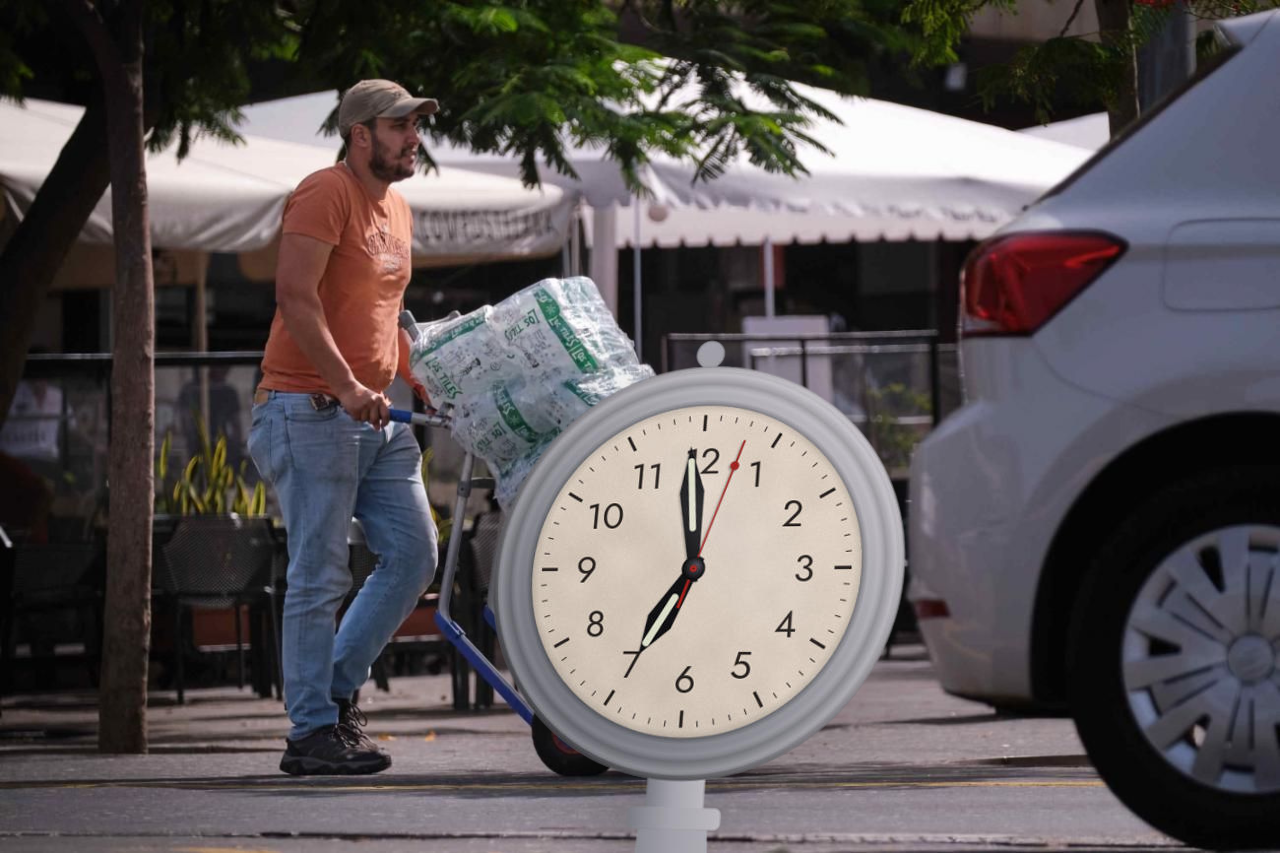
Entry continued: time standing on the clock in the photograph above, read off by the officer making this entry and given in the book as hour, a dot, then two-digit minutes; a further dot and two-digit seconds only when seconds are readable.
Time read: 6.59.03
